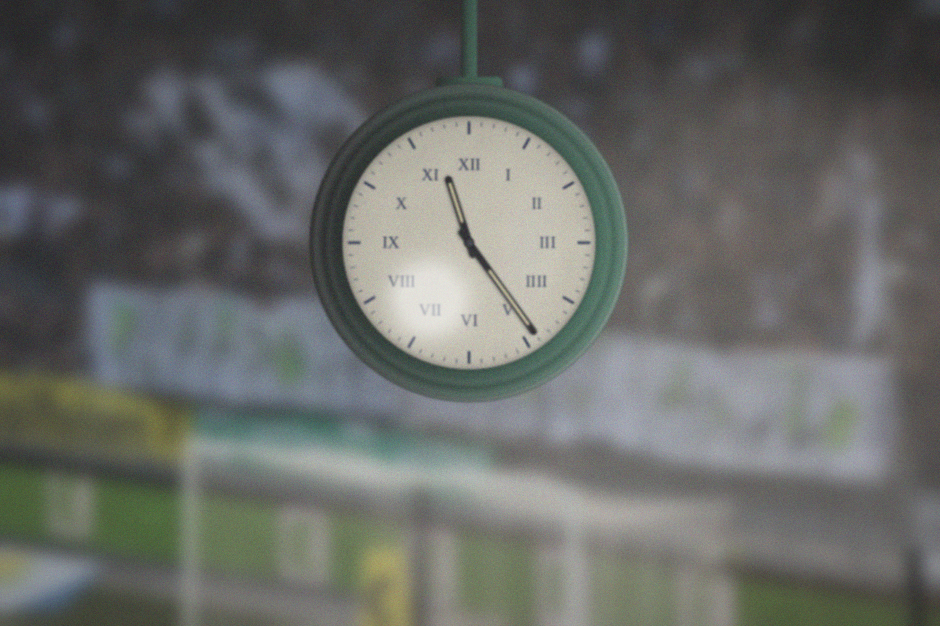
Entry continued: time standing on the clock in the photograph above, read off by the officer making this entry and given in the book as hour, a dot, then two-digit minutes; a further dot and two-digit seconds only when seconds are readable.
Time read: 11.24
